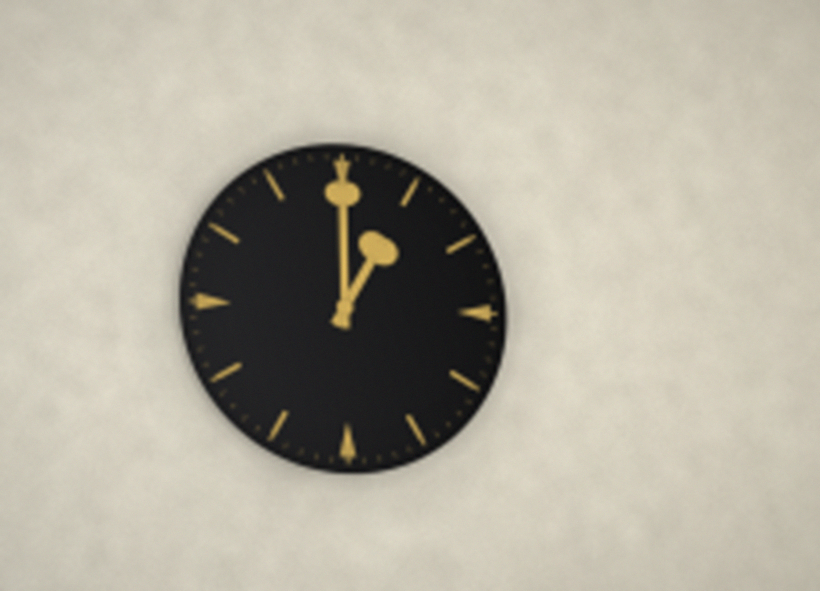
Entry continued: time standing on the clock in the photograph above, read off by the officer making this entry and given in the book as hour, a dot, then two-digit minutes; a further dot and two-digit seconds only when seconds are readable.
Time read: 1.00
